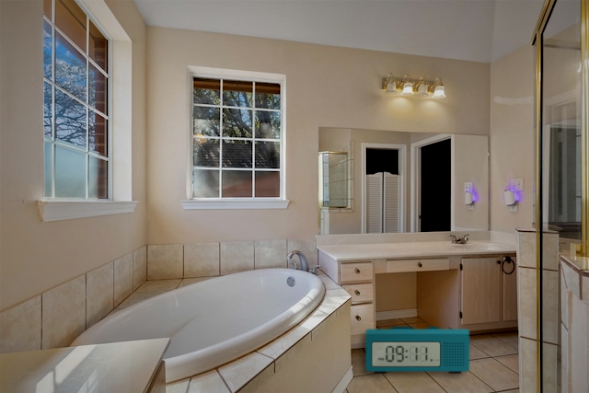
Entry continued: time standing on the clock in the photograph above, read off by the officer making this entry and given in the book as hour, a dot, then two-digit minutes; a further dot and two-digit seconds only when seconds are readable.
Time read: 9.11
